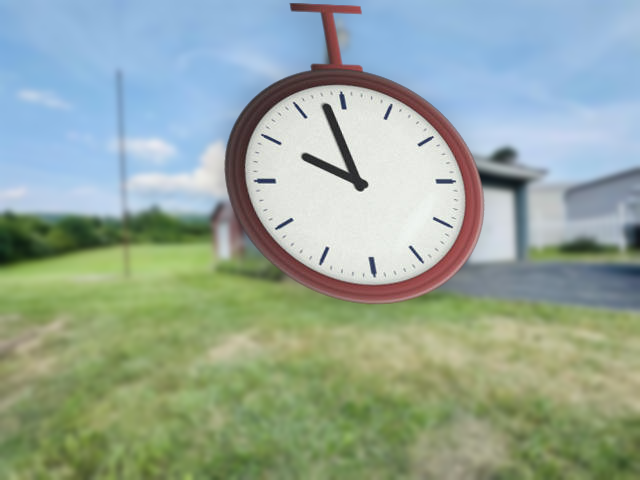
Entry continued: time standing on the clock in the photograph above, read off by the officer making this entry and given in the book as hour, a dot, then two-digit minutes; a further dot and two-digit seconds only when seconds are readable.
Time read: 9.58
